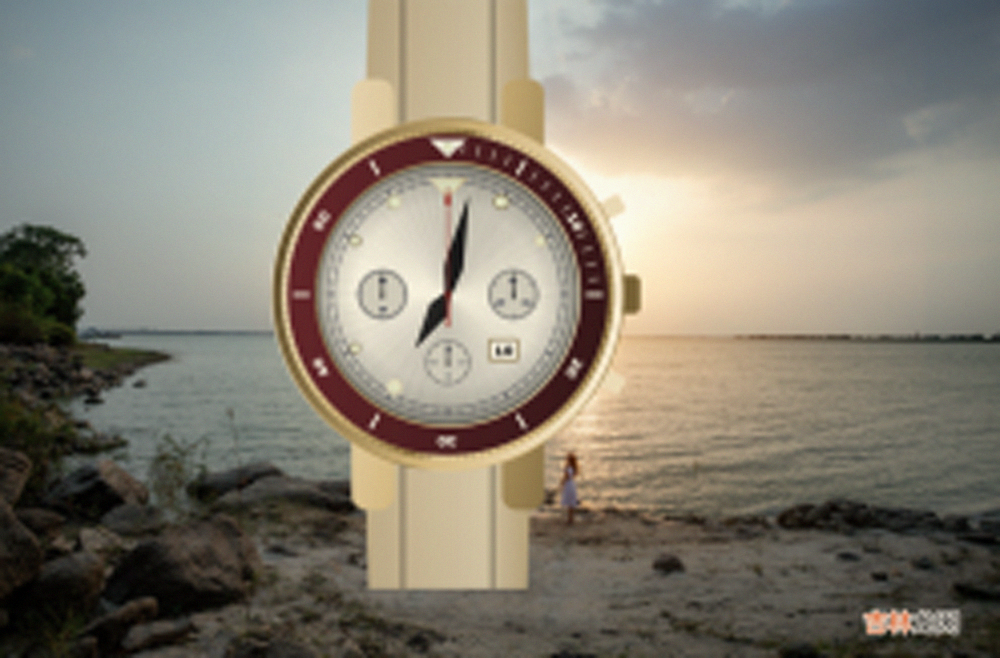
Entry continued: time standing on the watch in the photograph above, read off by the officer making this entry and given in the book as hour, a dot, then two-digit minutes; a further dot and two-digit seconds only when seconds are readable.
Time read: 7.02
